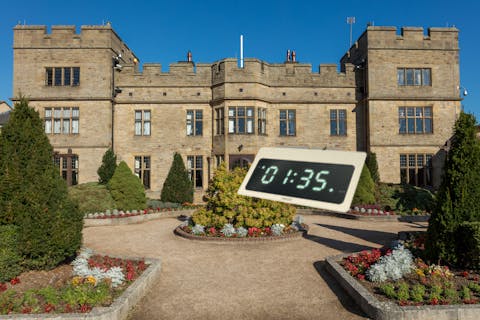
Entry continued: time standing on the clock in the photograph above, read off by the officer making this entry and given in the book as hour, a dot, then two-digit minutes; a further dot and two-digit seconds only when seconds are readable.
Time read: 1.35
